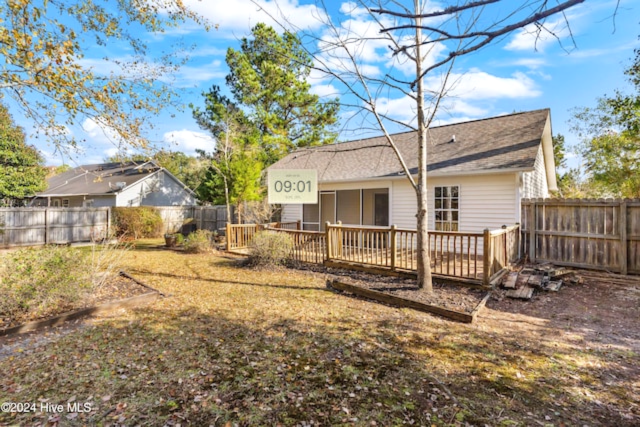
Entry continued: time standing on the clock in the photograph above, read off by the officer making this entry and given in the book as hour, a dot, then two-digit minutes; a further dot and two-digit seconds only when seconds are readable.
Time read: 9.01
